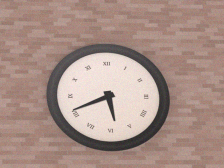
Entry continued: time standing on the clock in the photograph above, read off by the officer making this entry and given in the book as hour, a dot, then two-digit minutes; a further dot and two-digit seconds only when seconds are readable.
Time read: 5.41
